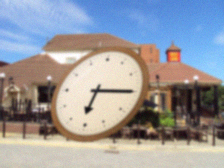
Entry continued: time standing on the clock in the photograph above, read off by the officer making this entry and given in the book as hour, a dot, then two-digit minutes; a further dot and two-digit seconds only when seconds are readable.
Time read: 6.15
